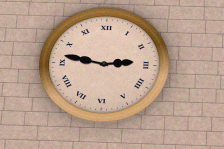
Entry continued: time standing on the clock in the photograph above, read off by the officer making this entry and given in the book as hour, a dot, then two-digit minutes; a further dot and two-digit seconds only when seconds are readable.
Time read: 2.47
